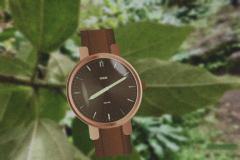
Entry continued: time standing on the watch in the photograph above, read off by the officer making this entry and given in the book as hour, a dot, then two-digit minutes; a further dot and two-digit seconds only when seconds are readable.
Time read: 8.11
